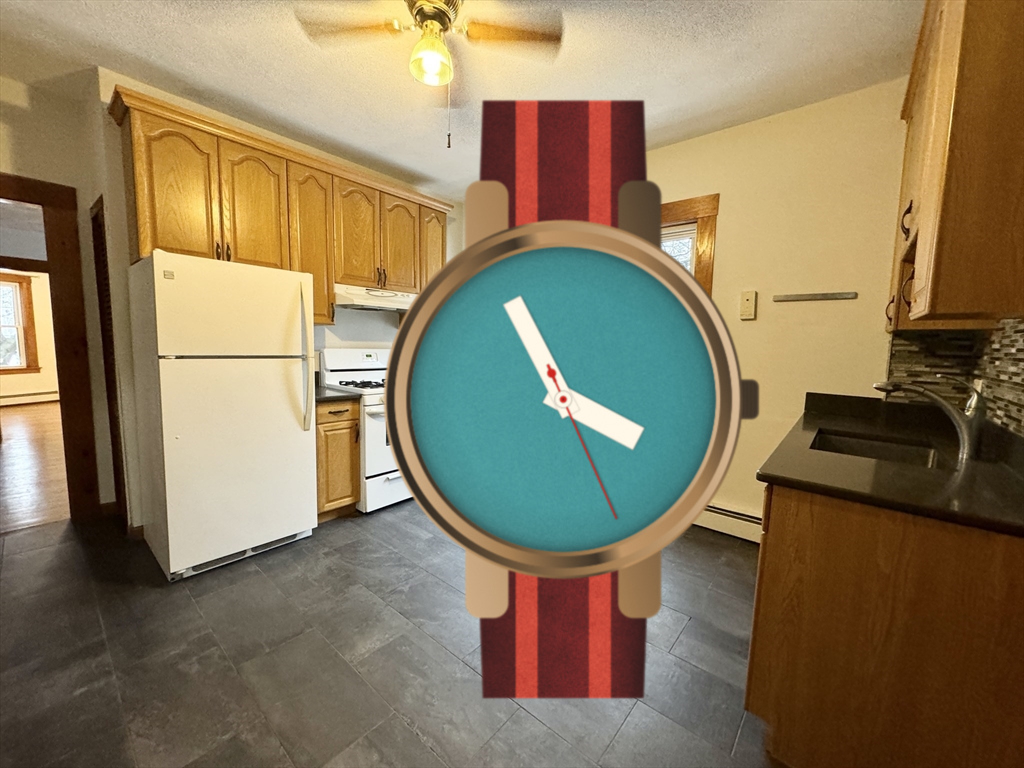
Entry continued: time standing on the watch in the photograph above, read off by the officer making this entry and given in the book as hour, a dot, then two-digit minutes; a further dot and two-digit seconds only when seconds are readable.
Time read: 3.55.26
